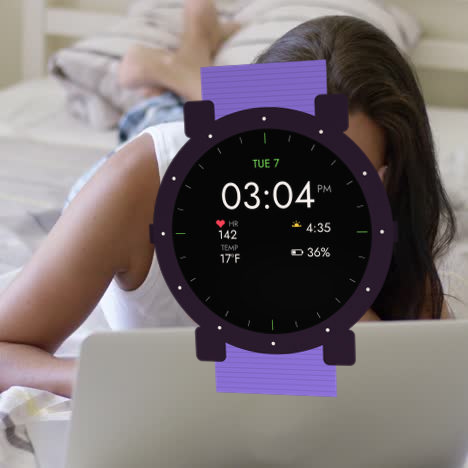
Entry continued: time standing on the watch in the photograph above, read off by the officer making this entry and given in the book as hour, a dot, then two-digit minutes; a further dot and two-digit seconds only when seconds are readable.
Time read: 3.04
